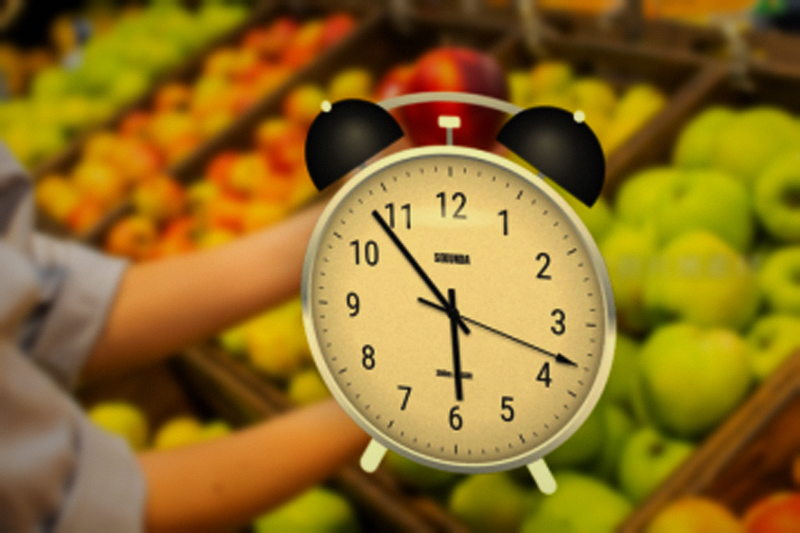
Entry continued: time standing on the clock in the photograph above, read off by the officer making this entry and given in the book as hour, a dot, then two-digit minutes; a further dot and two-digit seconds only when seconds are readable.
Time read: 5.53.18
